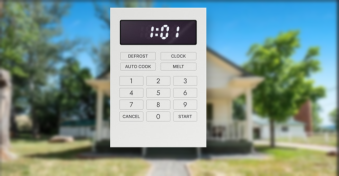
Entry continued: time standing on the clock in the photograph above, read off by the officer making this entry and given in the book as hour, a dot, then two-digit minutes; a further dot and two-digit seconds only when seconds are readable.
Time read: 1.01
